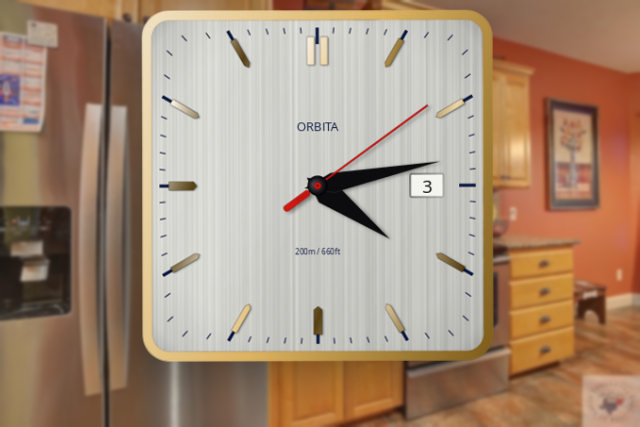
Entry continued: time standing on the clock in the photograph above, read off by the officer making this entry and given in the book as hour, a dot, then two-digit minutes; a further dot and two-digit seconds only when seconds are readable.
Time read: 4.13.09
